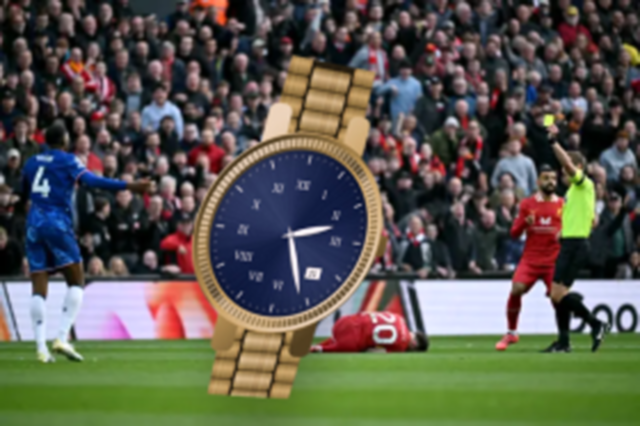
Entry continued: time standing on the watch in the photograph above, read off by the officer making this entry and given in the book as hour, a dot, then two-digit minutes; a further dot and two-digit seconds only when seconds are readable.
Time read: 2.26
